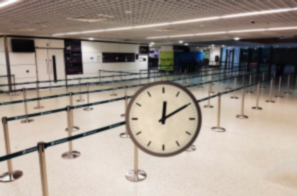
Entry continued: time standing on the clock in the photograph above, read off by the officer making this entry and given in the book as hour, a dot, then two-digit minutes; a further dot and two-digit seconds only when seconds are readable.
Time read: 12.10
